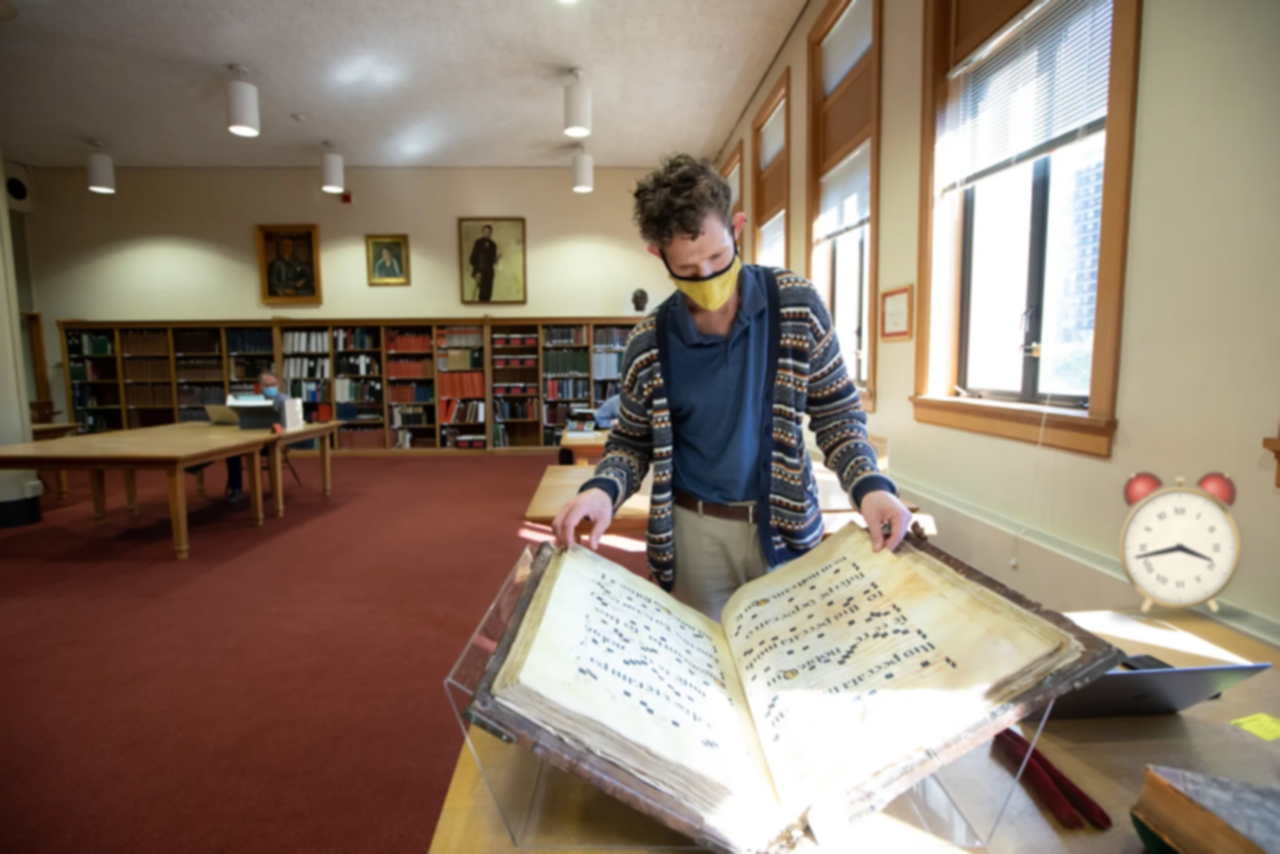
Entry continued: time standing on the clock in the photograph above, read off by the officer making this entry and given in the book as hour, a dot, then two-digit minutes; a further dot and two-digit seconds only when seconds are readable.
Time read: 3.43
